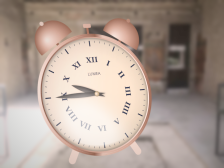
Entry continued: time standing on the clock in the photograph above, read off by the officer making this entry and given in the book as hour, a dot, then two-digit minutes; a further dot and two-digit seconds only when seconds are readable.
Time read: 9.45
